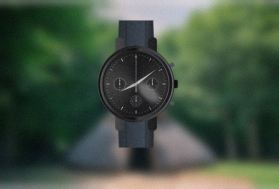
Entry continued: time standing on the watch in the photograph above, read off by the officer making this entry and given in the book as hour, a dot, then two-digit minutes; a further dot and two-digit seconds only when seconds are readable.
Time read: 8.09
